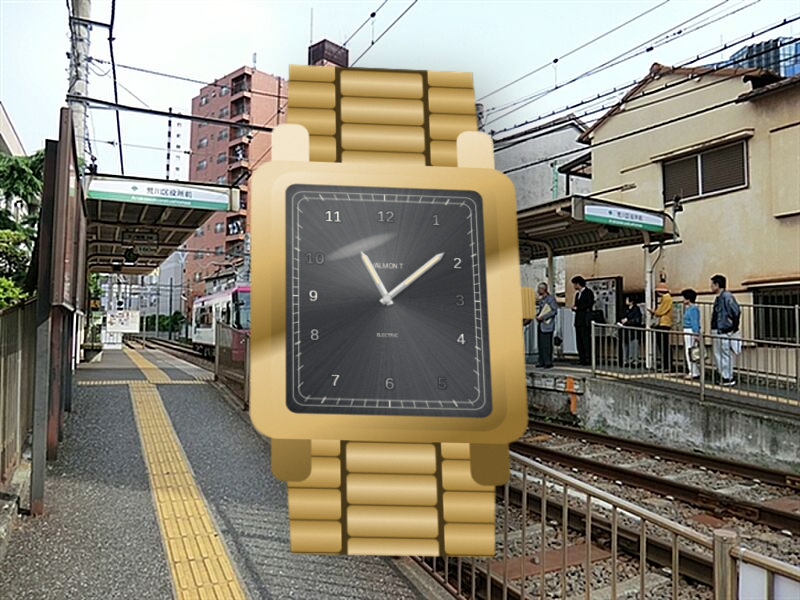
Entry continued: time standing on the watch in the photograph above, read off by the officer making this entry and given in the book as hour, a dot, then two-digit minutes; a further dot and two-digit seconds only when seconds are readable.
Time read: 11.08
